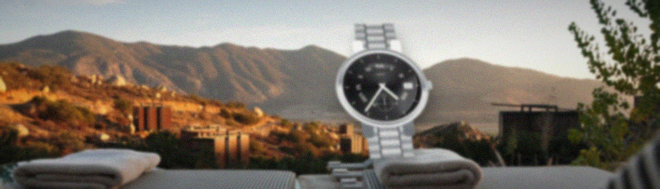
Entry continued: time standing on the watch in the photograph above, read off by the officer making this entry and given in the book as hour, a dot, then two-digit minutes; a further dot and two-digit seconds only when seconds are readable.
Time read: 4.36
